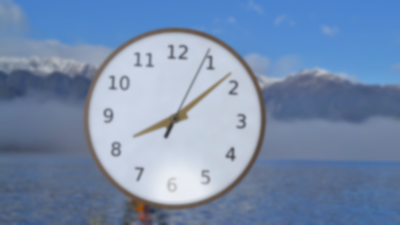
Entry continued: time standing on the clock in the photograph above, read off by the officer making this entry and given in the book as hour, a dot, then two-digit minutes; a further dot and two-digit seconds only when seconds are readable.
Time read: 8.08.04
